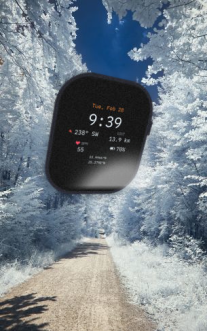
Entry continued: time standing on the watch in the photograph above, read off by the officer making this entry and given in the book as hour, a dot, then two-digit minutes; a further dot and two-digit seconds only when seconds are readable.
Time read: 9.39
